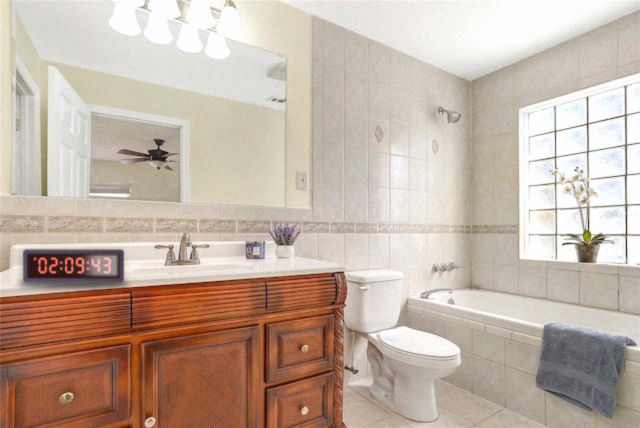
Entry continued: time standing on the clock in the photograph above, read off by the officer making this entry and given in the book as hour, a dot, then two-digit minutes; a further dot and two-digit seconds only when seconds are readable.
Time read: 2.09.43
